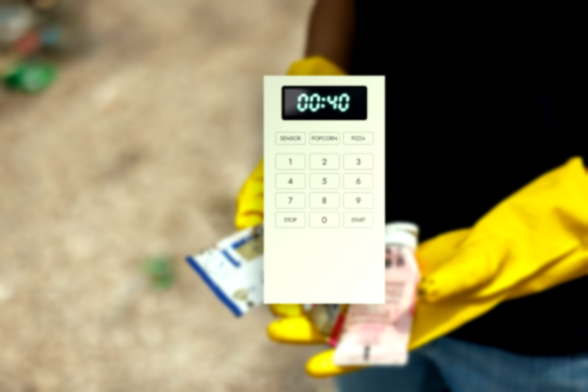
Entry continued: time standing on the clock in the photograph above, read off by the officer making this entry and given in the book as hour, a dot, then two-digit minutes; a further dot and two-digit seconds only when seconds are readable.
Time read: 0.40
